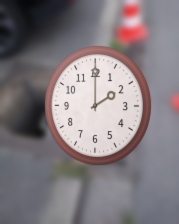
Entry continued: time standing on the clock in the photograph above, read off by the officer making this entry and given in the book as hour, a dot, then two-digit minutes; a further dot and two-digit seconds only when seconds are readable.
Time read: 2.00
